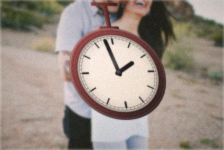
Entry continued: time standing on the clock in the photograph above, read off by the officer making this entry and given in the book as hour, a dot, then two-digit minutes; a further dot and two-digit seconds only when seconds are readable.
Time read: 1.58
